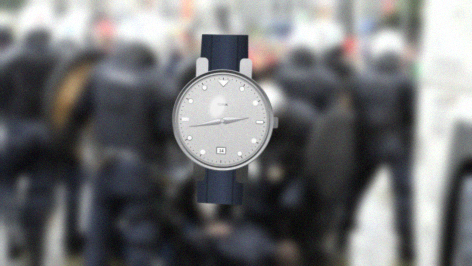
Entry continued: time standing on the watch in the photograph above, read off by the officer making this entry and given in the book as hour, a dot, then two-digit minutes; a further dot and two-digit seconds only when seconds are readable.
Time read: 2.43
